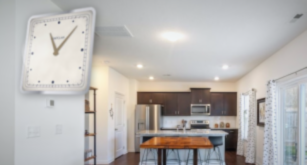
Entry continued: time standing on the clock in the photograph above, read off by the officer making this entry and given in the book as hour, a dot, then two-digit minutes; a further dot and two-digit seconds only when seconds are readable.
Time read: 11.07
